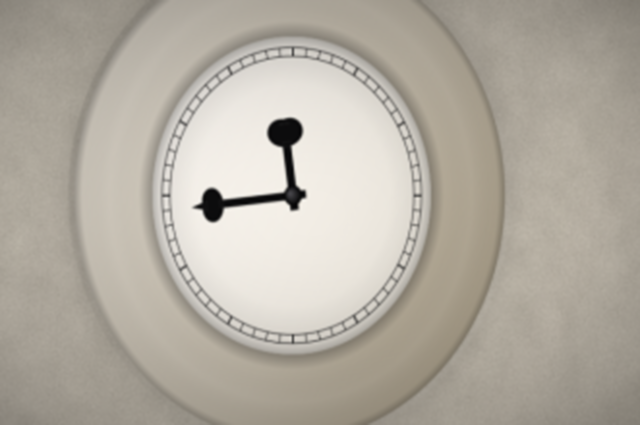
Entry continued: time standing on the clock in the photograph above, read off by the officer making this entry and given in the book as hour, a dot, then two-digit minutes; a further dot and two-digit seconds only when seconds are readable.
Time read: 11.44
